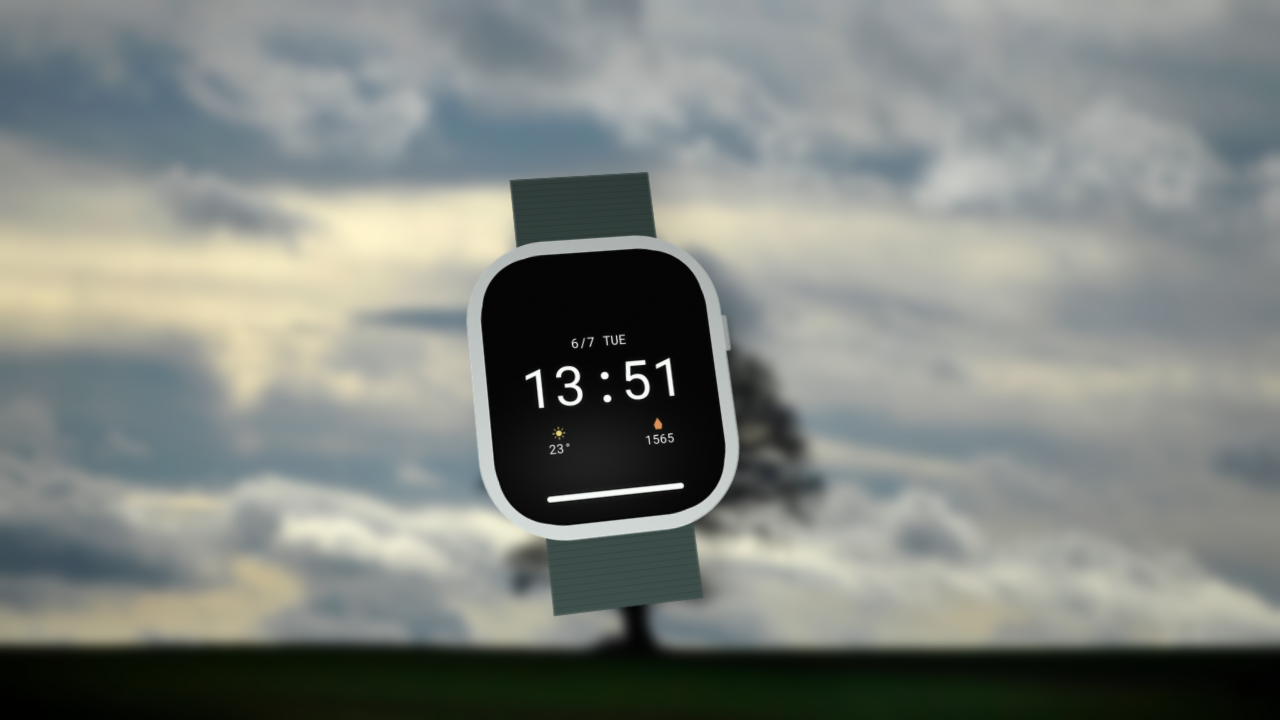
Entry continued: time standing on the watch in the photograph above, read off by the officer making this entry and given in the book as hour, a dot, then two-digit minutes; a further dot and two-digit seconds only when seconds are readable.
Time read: 13.51
